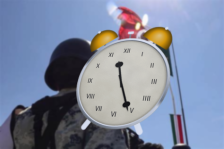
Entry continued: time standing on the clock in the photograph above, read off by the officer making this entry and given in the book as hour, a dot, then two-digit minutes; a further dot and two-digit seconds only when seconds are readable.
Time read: 11.26
